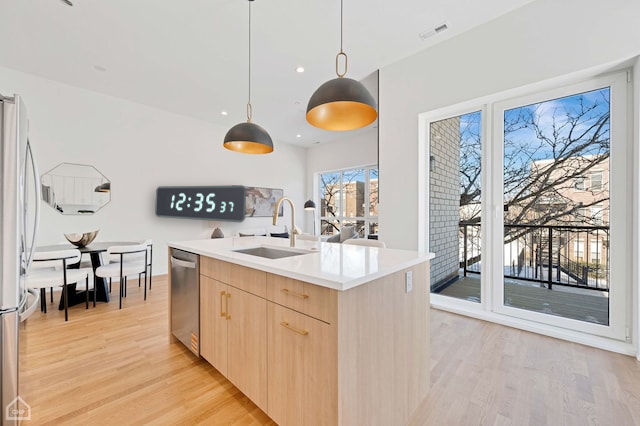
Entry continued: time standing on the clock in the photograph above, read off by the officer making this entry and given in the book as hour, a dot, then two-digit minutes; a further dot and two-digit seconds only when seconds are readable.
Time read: 12.35.37
